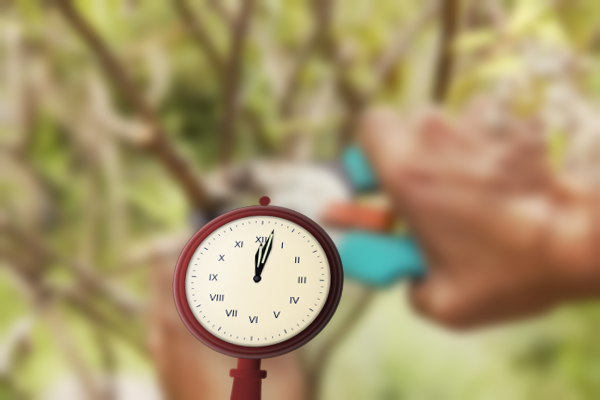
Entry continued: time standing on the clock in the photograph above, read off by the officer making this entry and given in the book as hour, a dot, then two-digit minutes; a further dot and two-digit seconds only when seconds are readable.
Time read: 12.02
